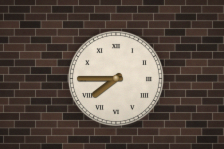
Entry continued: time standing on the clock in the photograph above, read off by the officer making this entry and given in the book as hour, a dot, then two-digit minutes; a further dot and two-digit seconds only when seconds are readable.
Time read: 7.45
